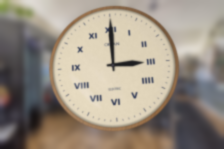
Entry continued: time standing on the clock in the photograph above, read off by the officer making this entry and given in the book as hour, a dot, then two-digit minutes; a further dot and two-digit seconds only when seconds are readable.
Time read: 3.00
